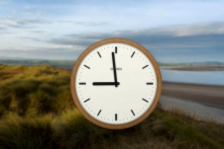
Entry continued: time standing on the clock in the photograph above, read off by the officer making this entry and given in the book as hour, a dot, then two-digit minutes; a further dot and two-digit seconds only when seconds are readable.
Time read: 8.59
